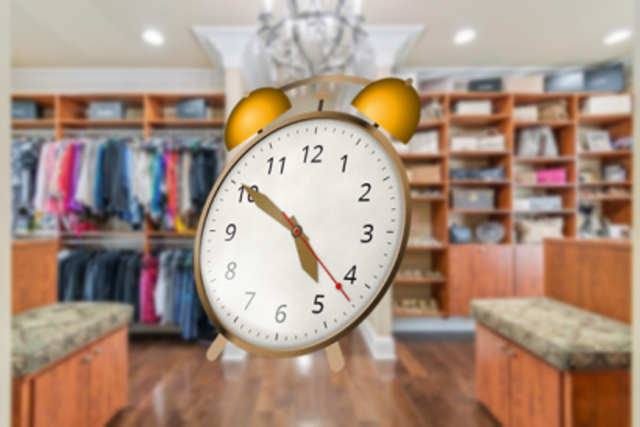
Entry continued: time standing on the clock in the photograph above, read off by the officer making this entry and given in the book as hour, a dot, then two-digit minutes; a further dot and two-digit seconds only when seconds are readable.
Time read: 4.50.22
